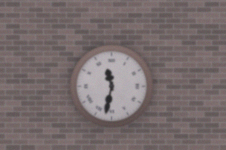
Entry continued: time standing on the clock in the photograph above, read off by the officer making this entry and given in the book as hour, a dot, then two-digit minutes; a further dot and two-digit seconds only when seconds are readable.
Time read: 11.32
